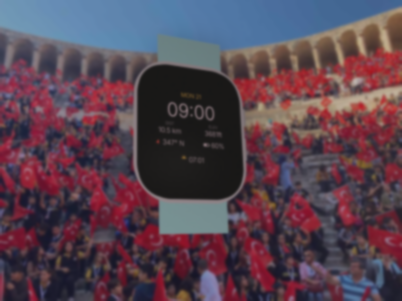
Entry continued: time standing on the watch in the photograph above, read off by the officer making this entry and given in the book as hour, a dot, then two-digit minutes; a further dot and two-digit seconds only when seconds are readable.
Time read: 9.00
